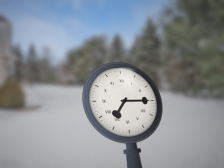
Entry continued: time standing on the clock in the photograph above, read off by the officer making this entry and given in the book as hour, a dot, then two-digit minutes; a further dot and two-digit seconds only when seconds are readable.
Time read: 7.15
